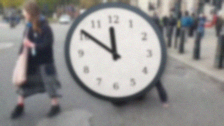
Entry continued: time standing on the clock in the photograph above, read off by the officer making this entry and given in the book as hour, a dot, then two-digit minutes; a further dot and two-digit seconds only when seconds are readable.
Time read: 11.51
